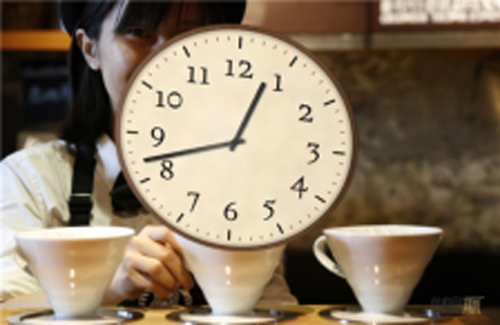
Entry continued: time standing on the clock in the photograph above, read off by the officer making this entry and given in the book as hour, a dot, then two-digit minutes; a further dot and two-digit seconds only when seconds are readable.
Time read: 12.42
